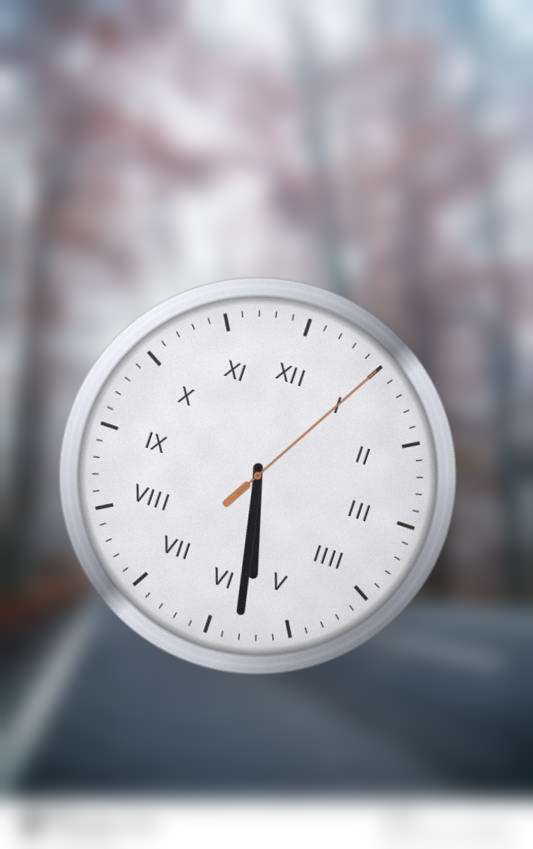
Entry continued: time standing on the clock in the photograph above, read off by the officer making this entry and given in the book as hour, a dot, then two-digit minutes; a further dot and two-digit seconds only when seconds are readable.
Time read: 5.28.05
